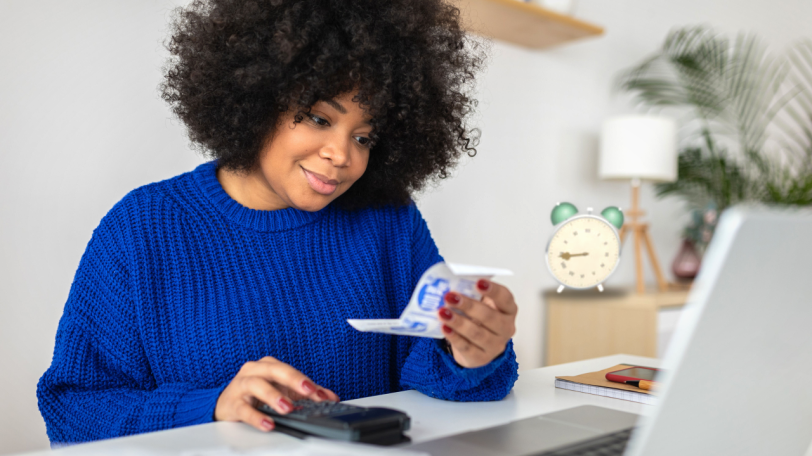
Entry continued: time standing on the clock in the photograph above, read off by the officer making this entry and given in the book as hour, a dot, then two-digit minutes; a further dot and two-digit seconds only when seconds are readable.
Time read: 8.44
